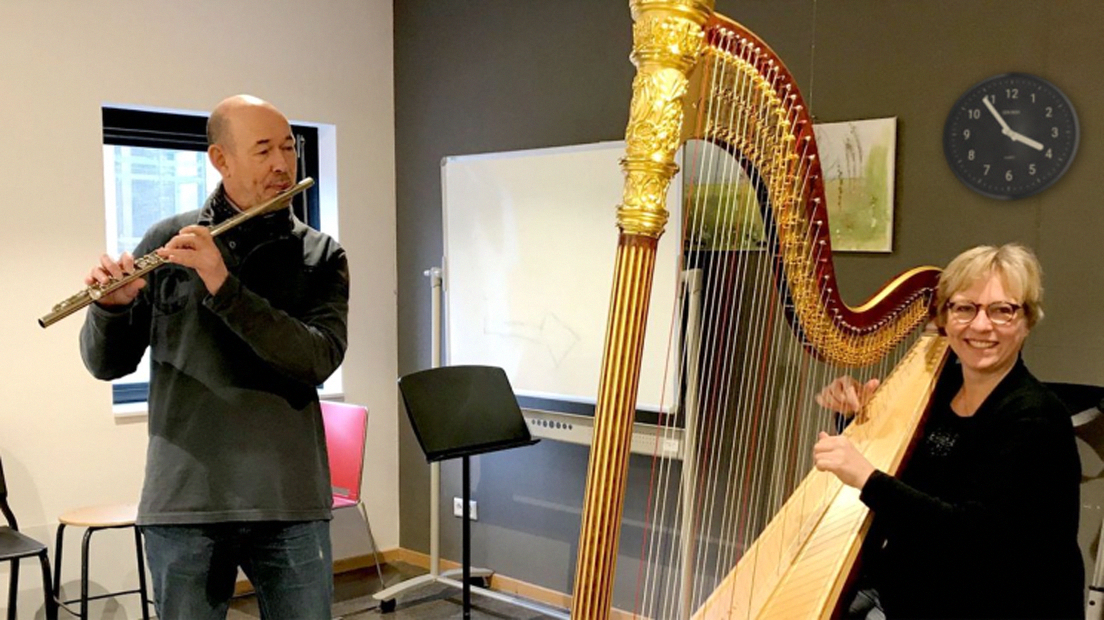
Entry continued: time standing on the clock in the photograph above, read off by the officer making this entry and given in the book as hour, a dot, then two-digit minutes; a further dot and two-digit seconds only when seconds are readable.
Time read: 3.54
